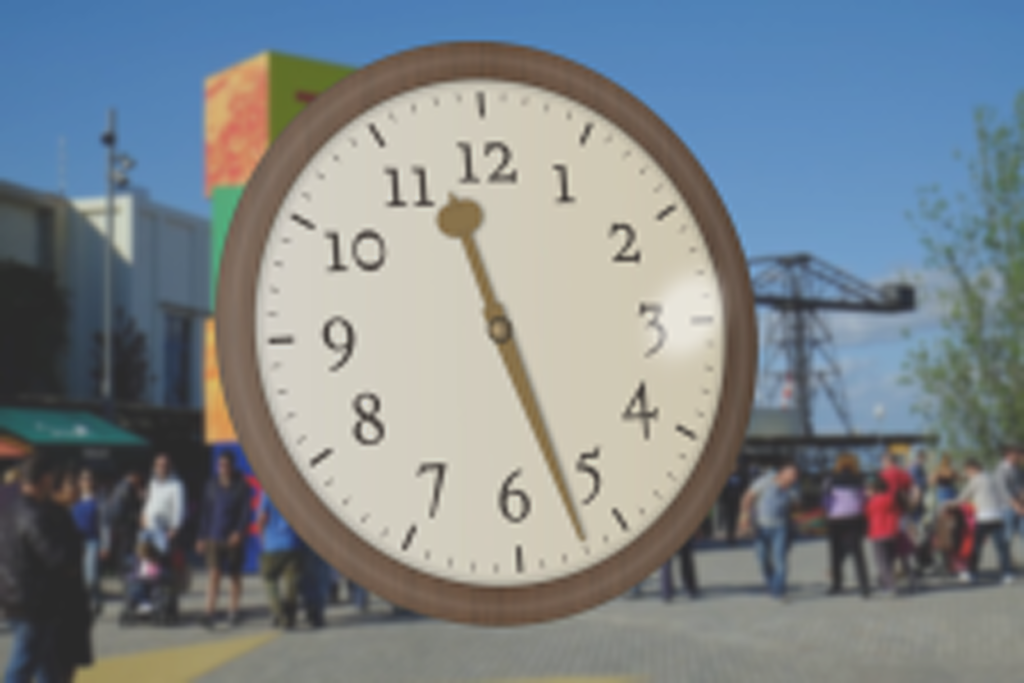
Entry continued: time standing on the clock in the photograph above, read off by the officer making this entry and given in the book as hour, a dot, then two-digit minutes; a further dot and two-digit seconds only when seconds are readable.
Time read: 11.27
